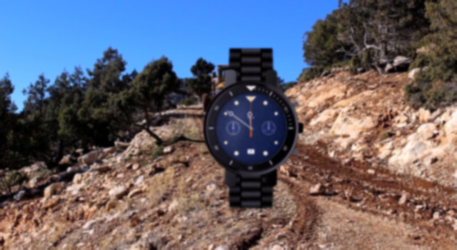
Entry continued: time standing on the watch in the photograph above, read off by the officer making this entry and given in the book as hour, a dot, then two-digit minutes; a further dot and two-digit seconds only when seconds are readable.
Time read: 11.51
